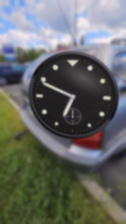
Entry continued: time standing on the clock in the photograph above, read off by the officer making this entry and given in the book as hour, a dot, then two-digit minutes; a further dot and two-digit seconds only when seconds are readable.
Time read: 6.49
